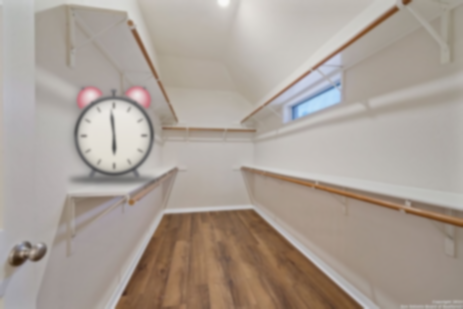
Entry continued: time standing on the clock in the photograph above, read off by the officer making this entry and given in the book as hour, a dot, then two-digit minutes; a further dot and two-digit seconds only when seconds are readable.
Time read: 5.59
